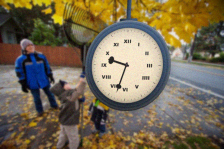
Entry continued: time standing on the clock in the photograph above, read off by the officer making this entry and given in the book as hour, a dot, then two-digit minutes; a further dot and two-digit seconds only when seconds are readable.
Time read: 9.33
